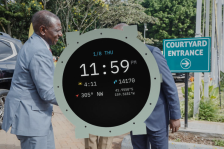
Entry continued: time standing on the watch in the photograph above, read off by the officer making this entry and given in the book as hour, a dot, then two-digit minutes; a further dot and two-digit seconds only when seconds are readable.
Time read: 11.59
